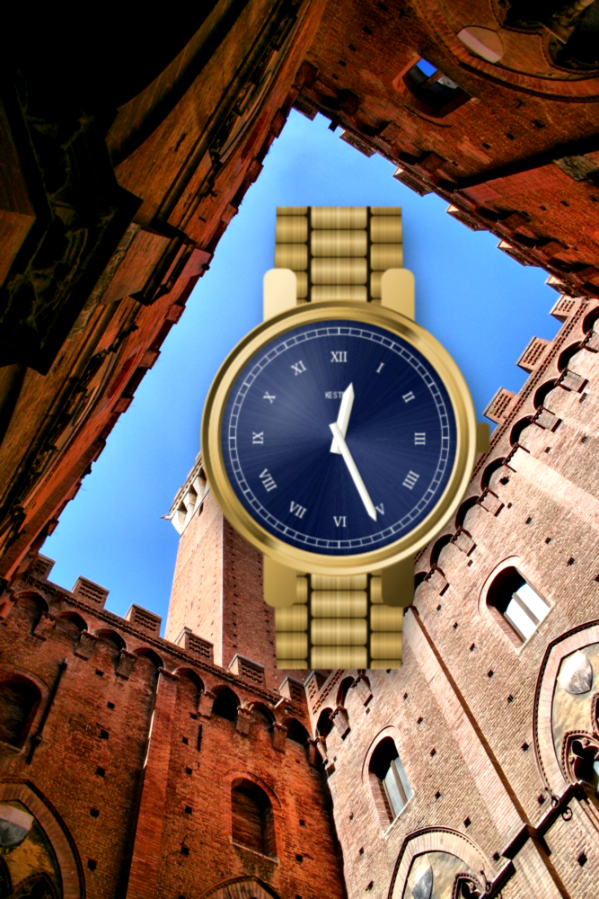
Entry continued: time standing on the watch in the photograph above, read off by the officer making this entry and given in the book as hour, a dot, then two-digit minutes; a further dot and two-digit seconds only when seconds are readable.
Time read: 12.26
